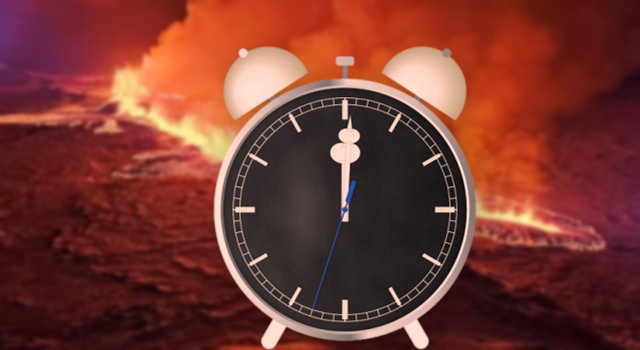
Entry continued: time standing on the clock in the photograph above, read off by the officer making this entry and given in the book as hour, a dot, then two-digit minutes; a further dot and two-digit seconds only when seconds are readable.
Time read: 12.00.33
